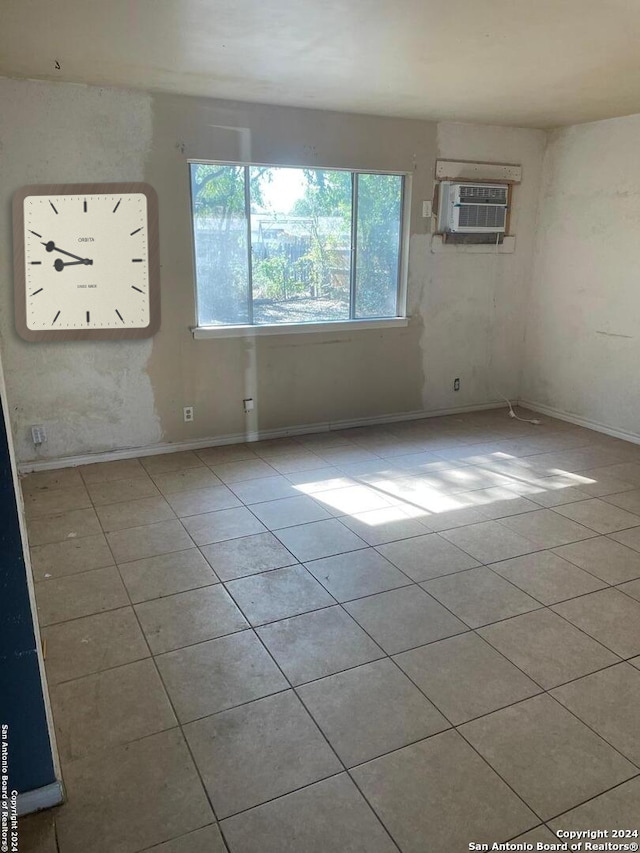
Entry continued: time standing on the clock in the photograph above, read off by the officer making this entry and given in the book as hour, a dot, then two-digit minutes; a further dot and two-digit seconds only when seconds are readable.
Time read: 8.49
